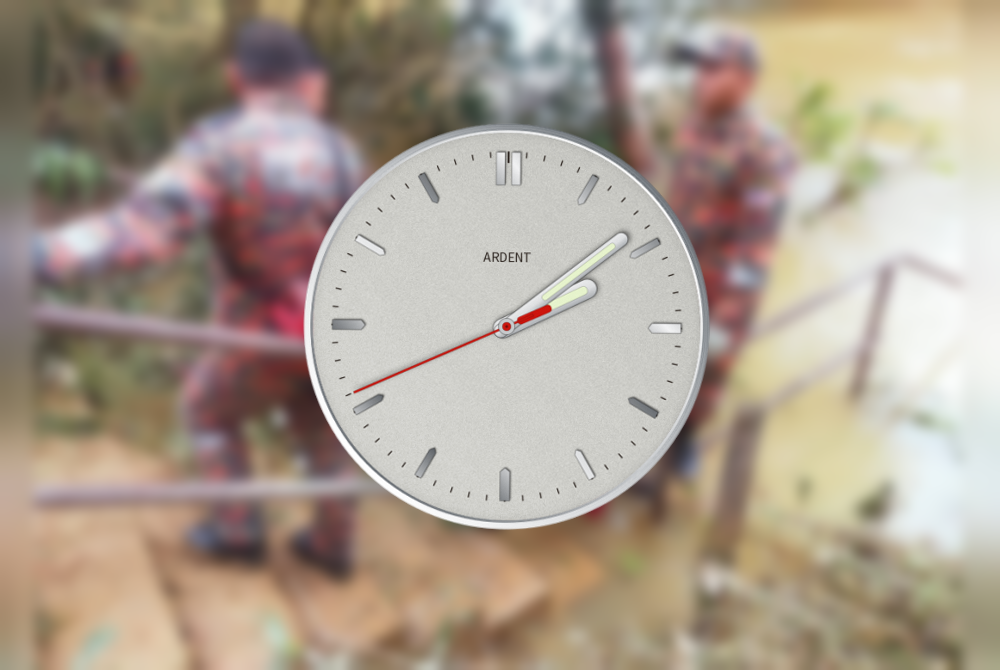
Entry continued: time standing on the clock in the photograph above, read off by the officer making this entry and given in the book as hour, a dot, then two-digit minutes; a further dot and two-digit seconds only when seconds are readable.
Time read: 2.08.41
